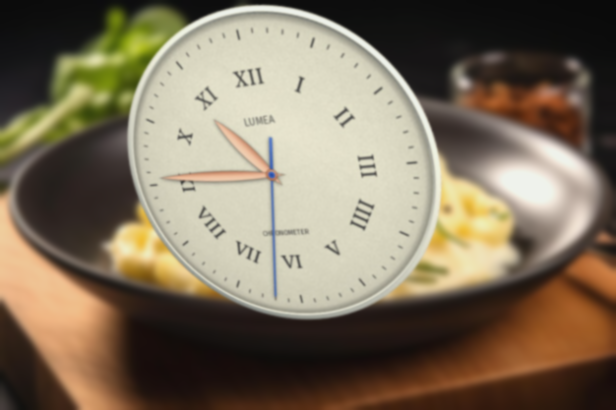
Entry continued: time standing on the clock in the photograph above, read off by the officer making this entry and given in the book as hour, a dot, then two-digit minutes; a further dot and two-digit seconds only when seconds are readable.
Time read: 10.45.32
